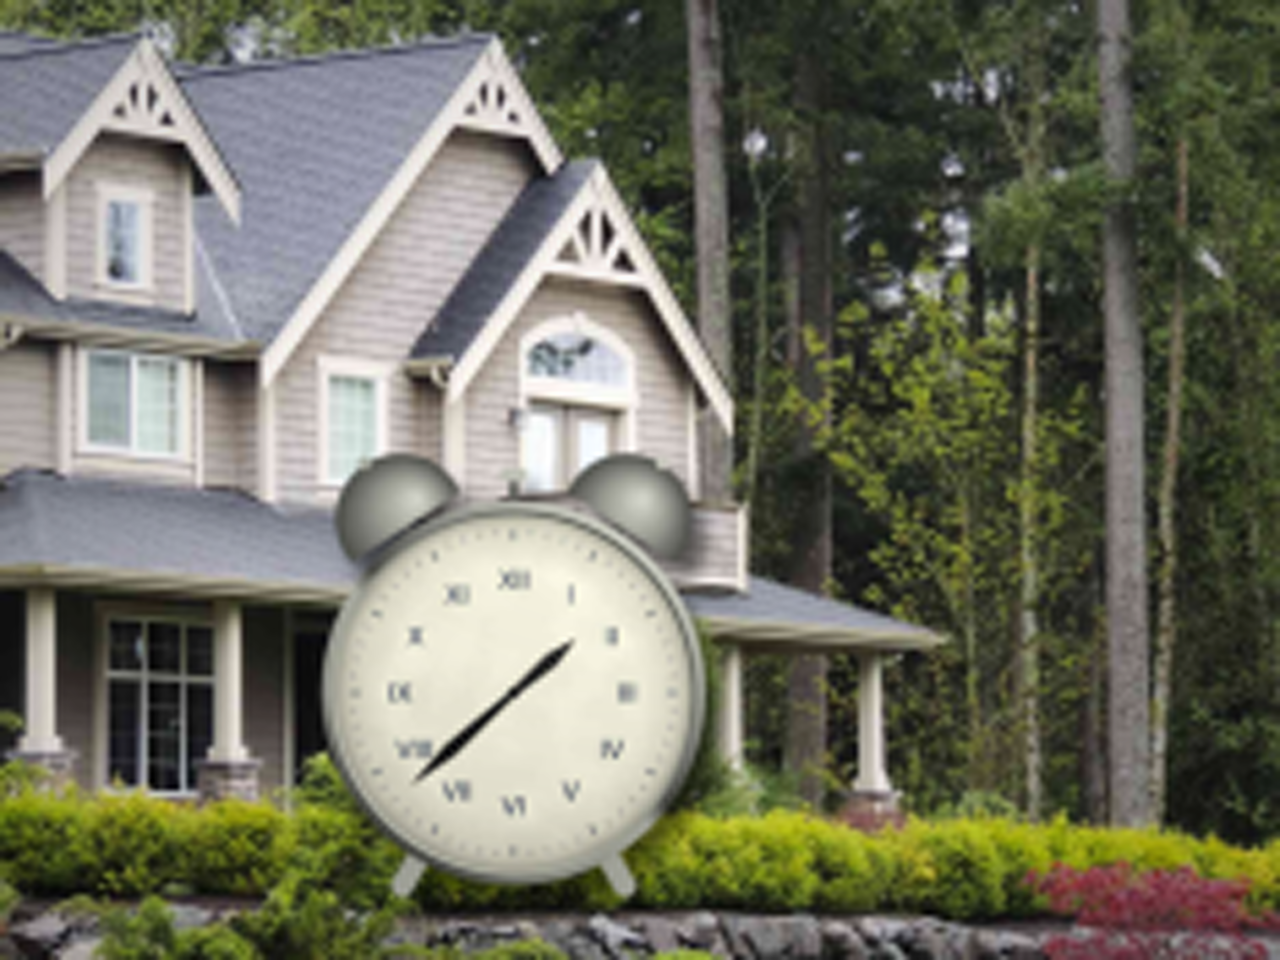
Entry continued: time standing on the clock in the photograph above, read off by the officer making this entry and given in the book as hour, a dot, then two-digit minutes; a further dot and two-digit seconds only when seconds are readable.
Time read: 1.38
